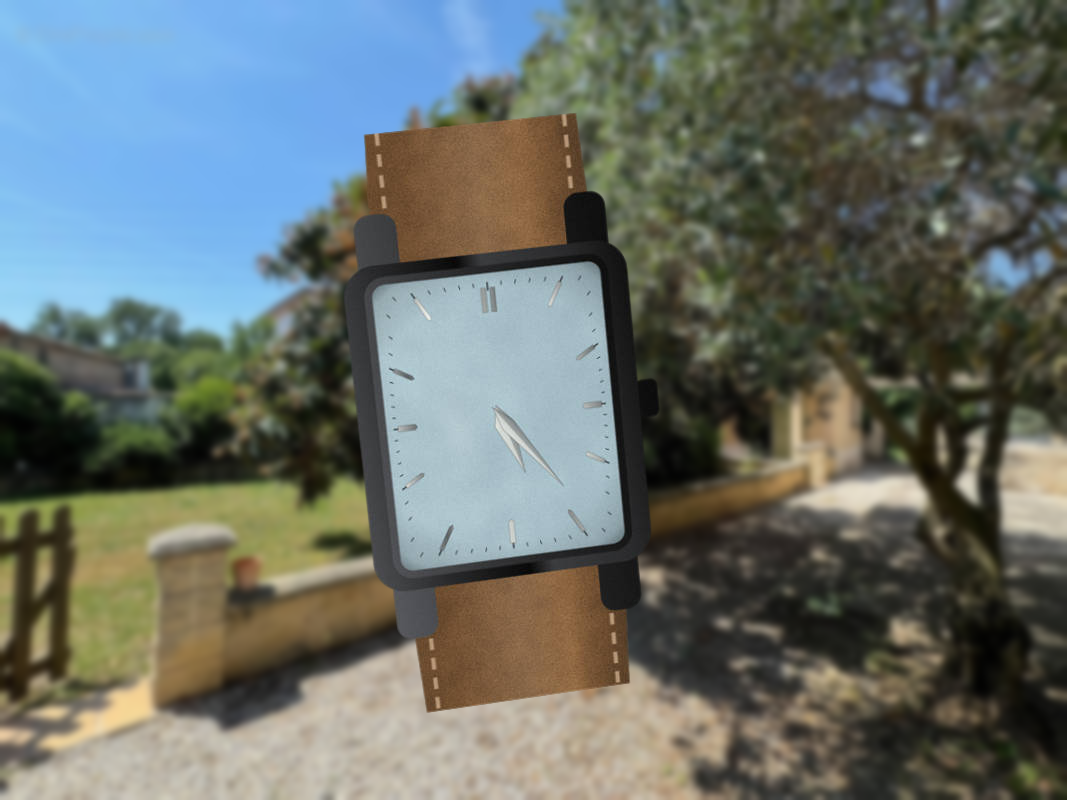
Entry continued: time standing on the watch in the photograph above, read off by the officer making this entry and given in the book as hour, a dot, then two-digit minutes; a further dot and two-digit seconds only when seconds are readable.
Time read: 5.24
